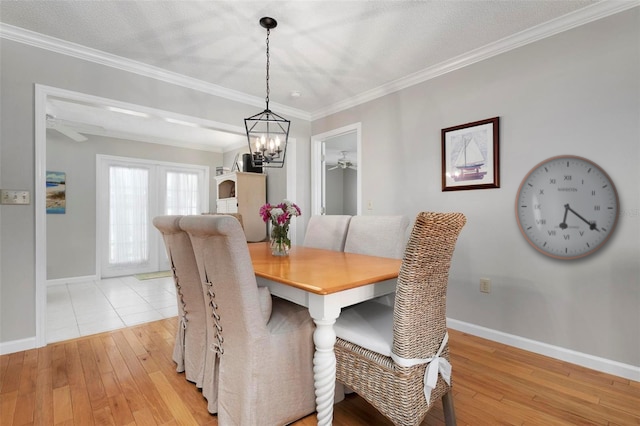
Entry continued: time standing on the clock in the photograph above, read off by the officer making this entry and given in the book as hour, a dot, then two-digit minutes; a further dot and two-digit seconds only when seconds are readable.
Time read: 6.21
